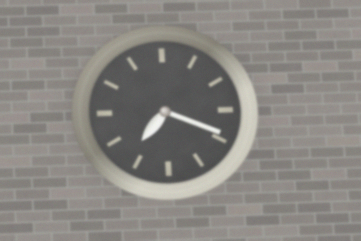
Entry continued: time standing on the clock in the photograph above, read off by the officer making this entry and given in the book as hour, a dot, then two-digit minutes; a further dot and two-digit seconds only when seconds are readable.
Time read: 7.19
